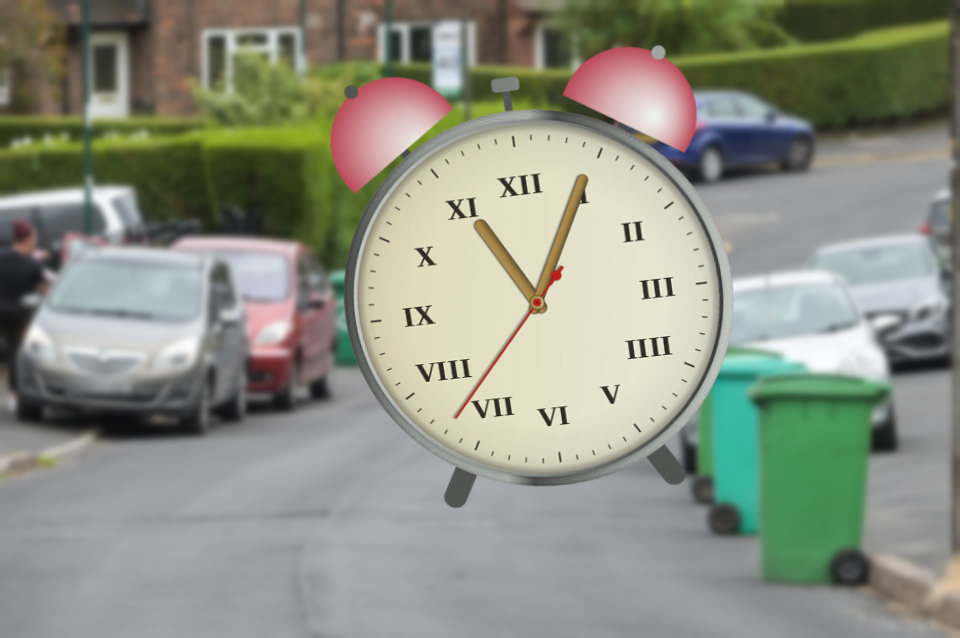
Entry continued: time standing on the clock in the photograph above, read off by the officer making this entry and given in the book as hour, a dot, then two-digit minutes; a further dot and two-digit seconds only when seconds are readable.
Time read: 11.04.37
